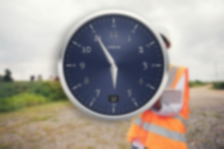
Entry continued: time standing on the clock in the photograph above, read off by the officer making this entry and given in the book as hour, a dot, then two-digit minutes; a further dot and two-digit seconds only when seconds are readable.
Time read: 5.55
